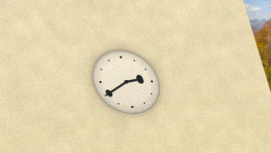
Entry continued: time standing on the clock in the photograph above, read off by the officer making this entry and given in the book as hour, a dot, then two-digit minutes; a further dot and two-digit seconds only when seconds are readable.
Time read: 2.40
